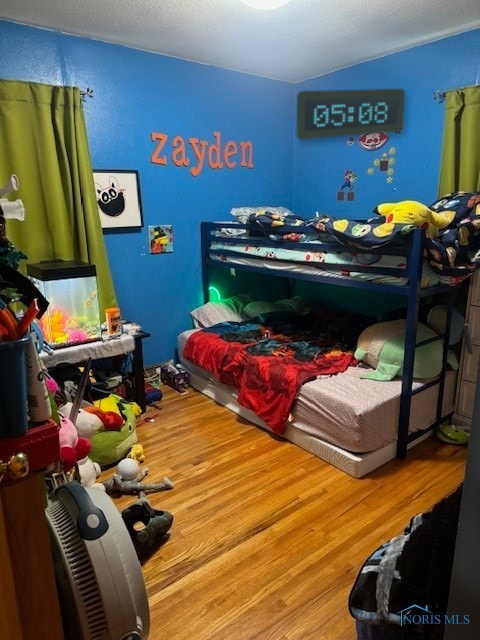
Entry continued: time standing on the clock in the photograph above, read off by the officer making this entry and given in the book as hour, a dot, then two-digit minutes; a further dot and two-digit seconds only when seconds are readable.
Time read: 5.08
